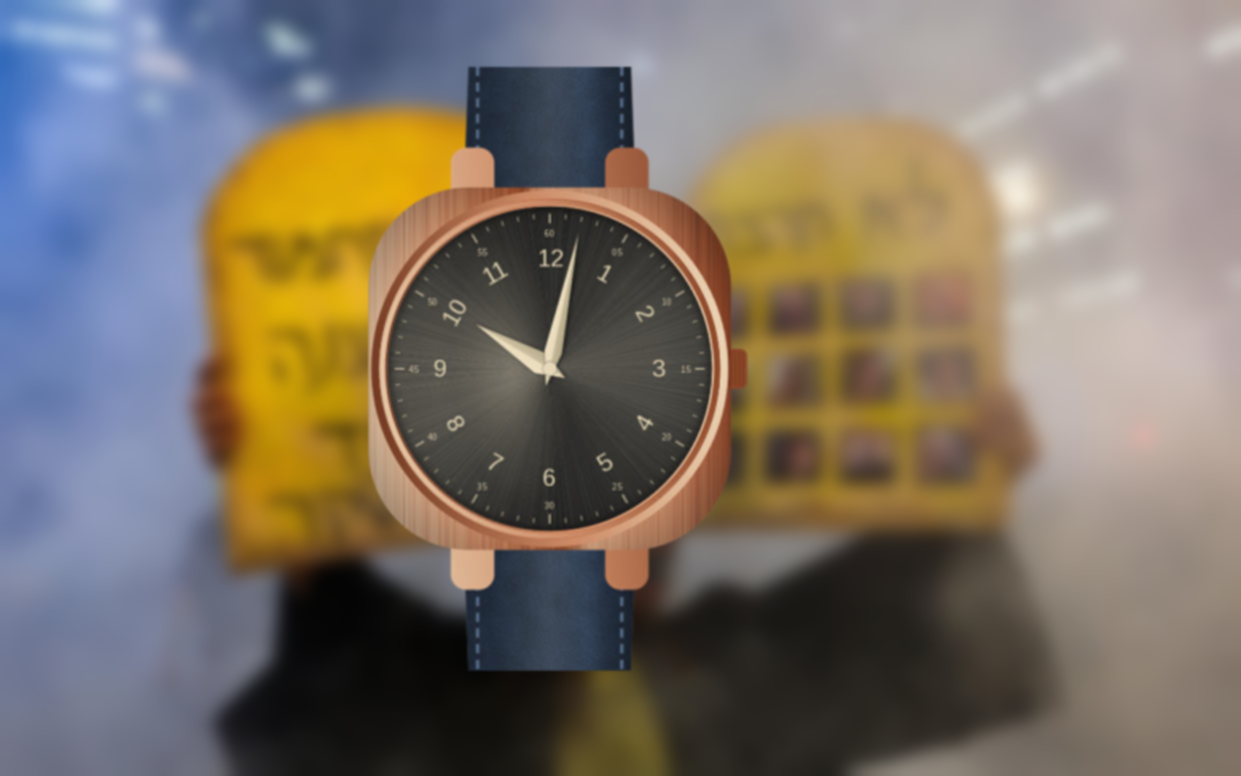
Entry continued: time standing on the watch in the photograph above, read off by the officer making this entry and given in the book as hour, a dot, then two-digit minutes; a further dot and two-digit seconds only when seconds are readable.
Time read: 10.02
